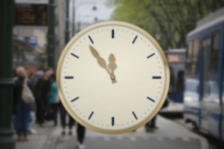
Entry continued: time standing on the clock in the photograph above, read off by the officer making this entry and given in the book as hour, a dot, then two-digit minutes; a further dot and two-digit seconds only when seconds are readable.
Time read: 11.54
